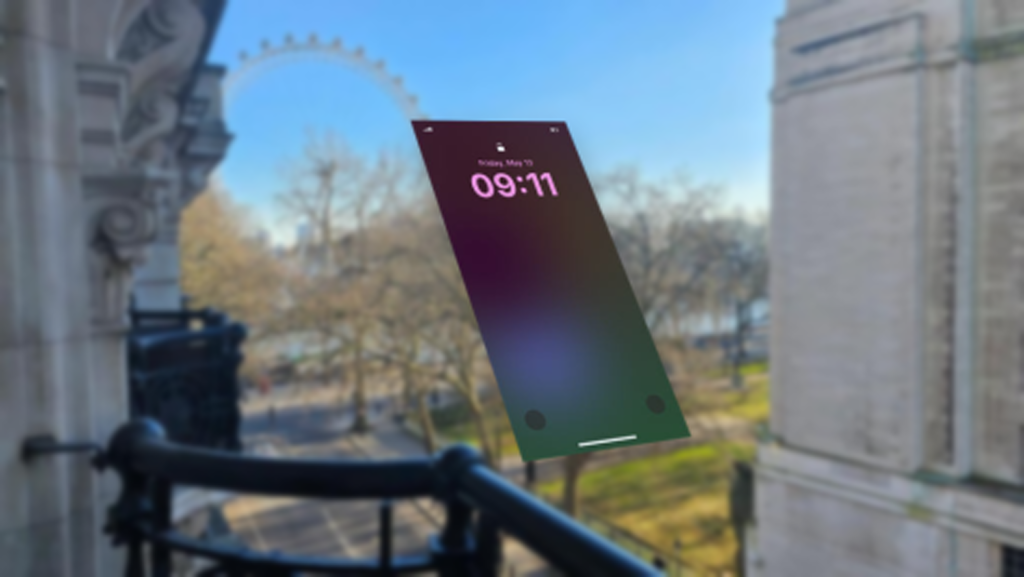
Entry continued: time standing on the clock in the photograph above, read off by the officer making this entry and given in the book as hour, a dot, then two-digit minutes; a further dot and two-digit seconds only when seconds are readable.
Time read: 9.11
